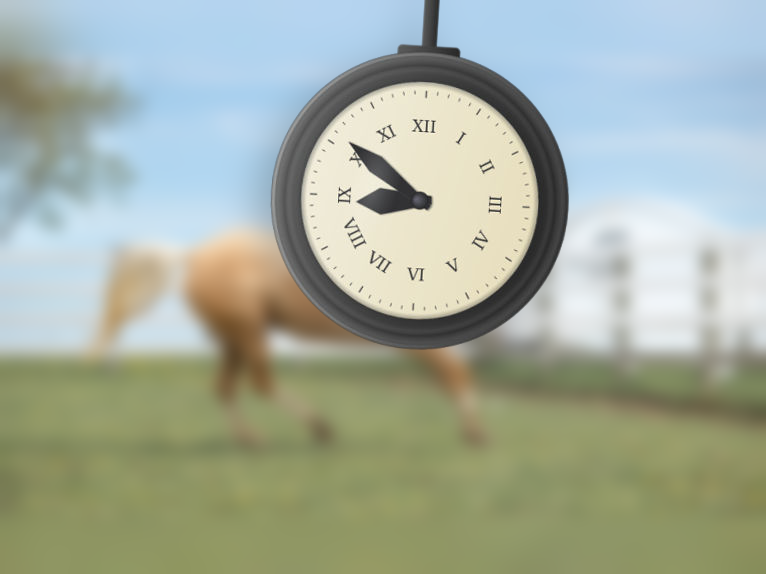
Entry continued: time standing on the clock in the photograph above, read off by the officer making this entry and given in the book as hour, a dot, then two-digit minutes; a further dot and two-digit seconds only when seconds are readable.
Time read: 8.51
